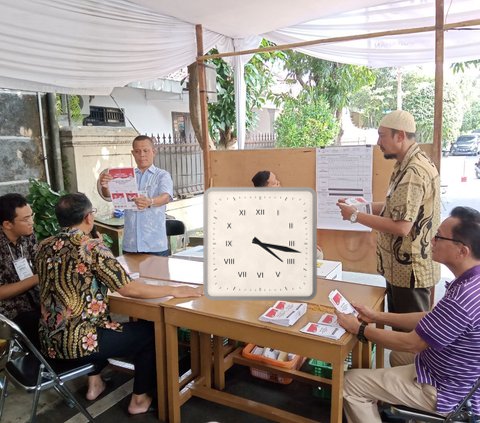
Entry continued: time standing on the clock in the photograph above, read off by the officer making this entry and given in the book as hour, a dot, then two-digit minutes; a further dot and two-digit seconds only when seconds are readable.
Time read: 4.17
